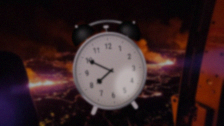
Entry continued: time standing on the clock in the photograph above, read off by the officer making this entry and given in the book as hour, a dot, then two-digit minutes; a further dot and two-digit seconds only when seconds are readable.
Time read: 7.50
